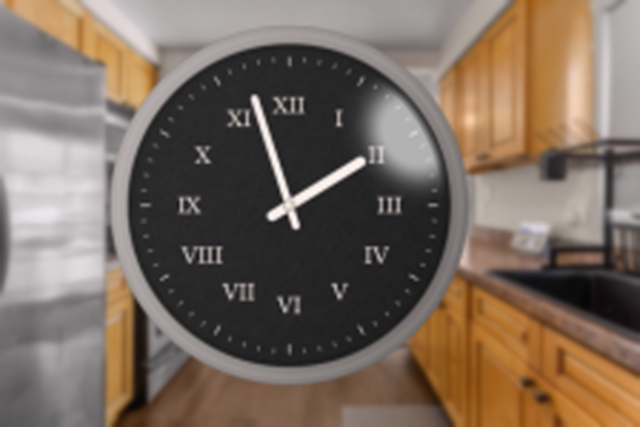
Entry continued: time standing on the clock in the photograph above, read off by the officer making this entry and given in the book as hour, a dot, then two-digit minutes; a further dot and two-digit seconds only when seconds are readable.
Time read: 1.57
